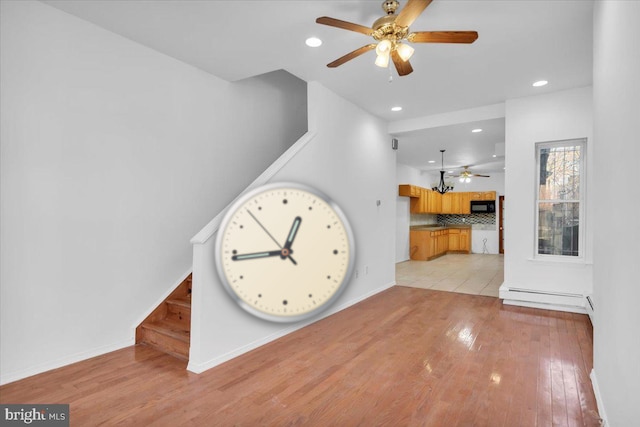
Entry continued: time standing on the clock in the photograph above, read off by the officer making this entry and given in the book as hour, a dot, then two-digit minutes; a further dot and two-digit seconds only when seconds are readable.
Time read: 12.43.53
